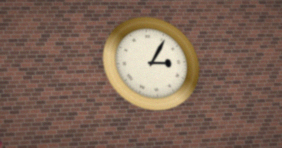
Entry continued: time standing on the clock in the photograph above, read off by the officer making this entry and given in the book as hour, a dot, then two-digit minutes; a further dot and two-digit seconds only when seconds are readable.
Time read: 3.06
